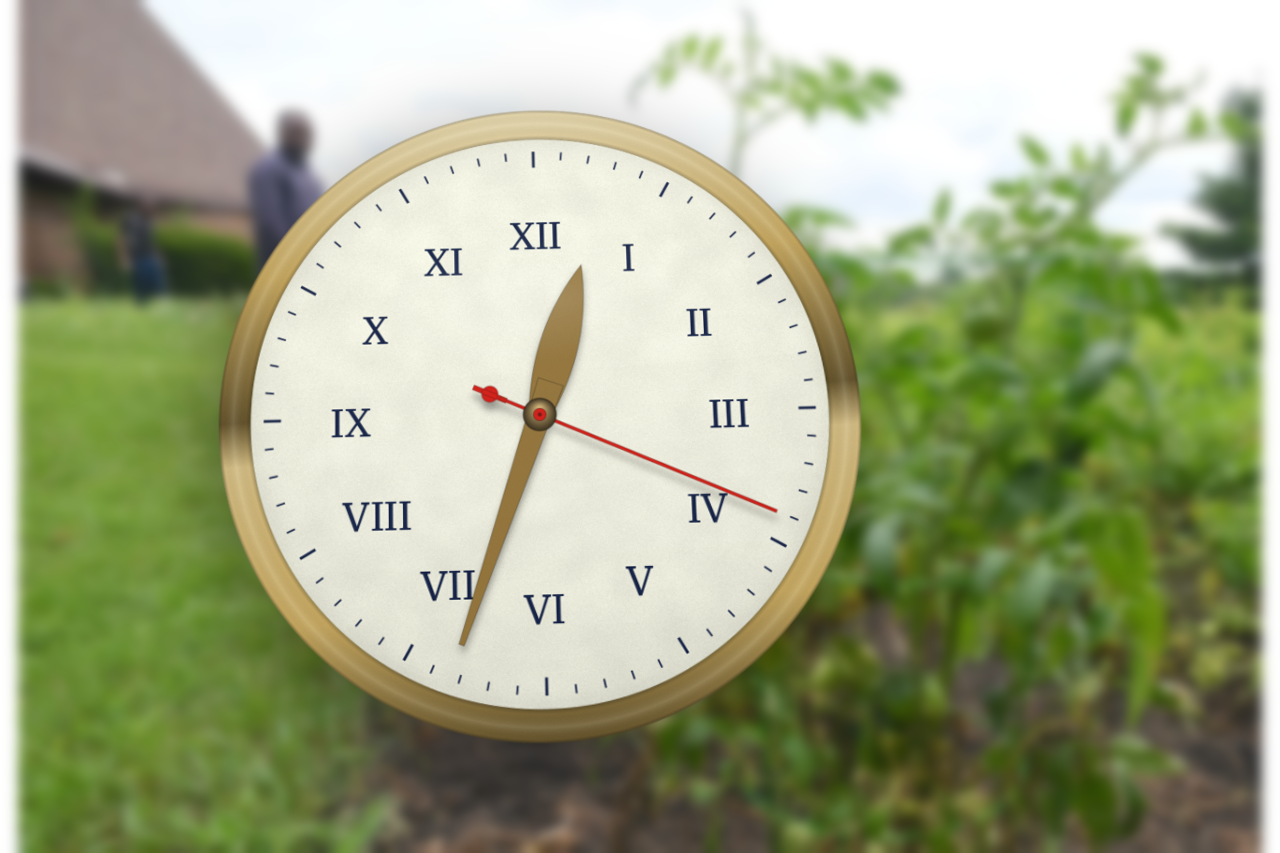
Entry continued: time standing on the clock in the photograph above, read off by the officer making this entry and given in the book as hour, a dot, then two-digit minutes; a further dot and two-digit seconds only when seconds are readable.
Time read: 12.33.19
